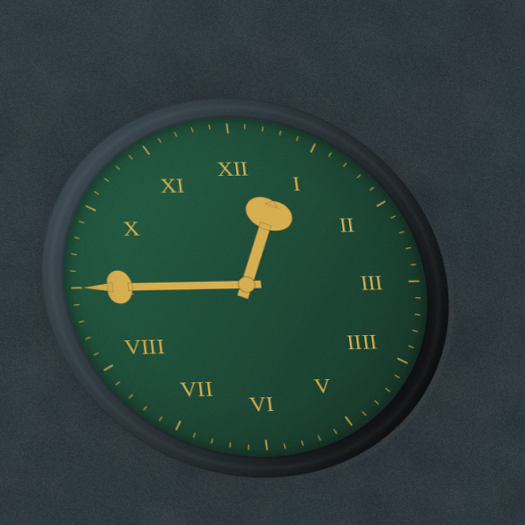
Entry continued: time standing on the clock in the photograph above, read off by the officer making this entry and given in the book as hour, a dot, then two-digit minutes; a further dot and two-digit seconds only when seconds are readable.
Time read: 12.45
